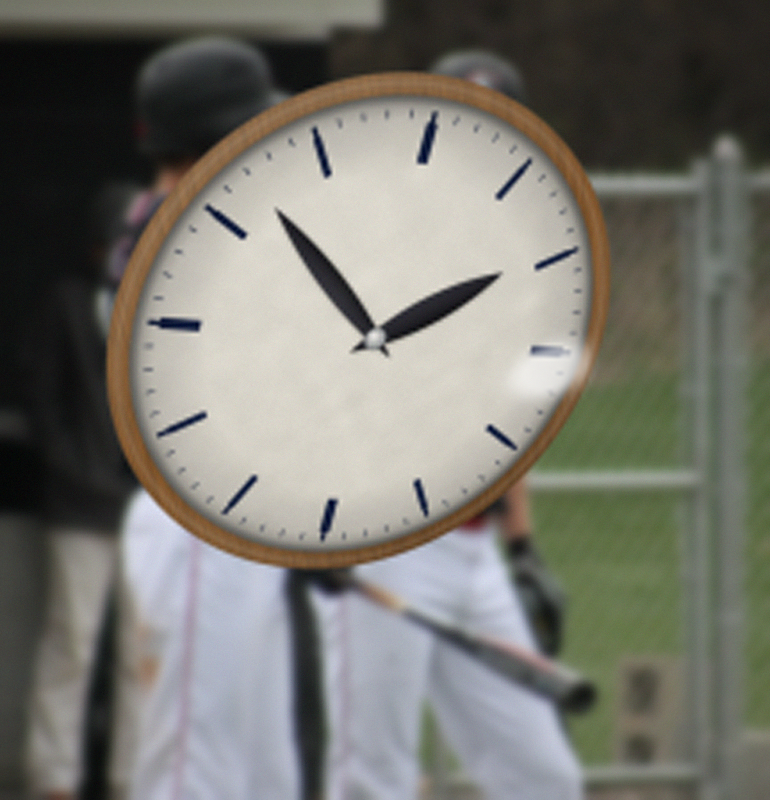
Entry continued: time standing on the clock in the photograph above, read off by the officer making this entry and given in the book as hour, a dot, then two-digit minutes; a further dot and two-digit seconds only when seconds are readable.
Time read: 1.52
